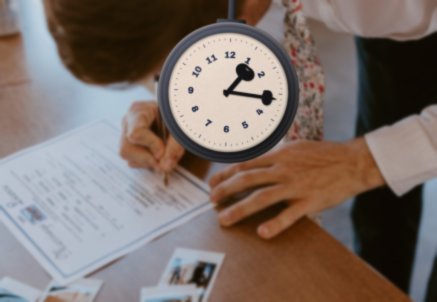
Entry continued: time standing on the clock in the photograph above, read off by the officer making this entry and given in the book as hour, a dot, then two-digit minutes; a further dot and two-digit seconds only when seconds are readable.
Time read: 1.16
